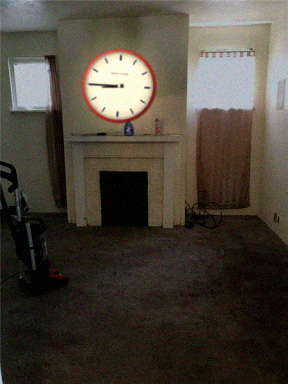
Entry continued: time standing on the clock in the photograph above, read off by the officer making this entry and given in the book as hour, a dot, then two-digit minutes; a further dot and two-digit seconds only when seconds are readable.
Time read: 8.45
